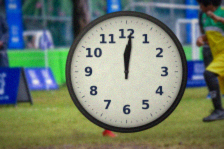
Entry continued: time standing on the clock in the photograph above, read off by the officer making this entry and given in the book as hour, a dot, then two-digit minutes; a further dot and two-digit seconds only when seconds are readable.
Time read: 12.01
